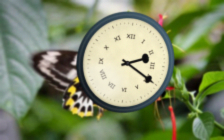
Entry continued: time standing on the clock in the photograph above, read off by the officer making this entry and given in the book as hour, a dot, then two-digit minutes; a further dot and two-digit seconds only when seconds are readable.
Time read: 2.20
